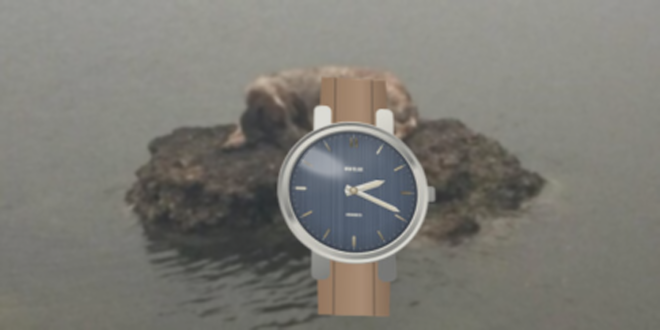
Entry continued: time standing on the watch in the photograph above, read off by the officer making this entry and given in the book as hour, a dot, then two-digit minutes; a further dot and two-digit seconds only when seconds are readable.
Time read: 2.19
